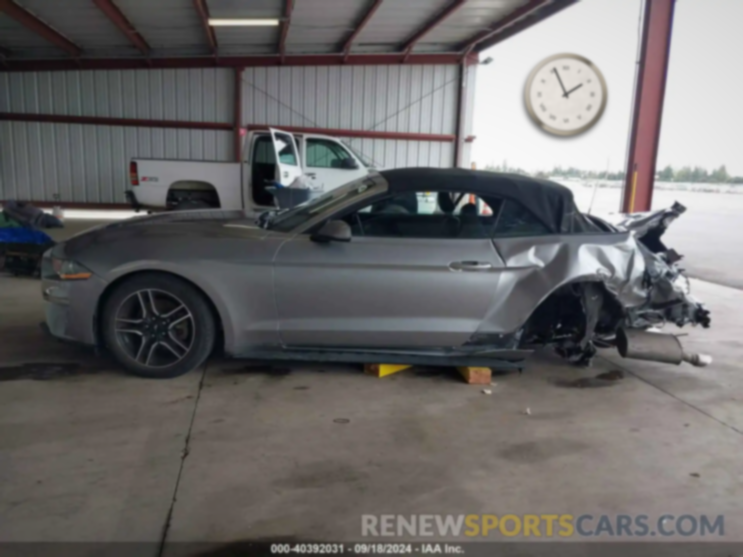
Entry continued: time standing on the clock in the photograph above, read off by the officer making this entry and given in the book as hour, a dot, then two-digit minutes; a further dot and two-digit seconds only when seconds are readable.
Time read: 1.56
